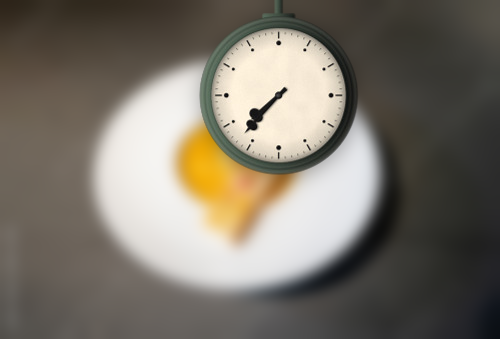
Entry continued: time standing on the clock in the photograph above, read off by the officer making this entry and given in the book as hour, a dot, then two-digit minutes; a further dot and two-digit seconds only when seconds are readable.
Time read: 7.37
